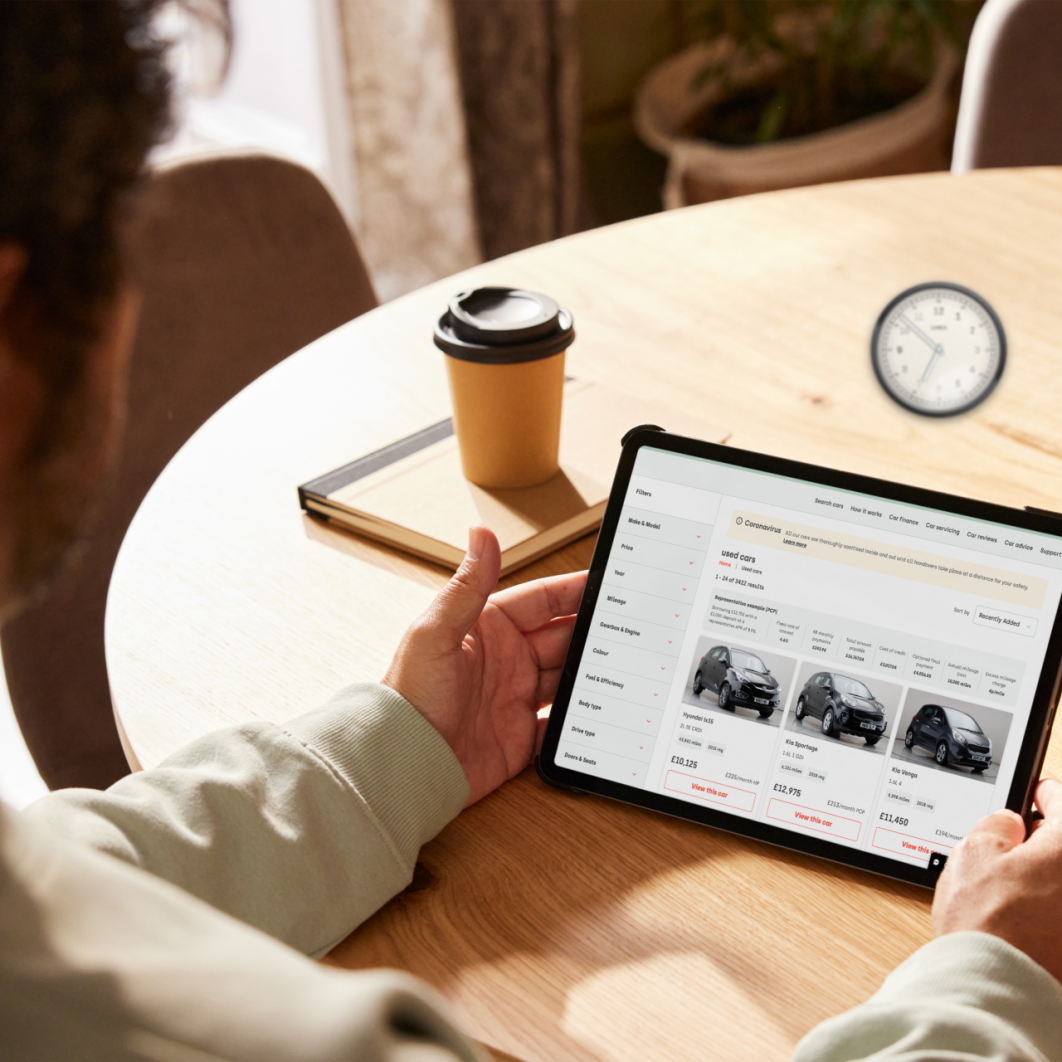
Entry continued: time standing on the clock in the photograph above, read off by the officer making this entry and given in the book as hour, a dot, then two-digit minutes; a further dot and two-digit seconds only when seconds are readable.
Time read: 6.52
